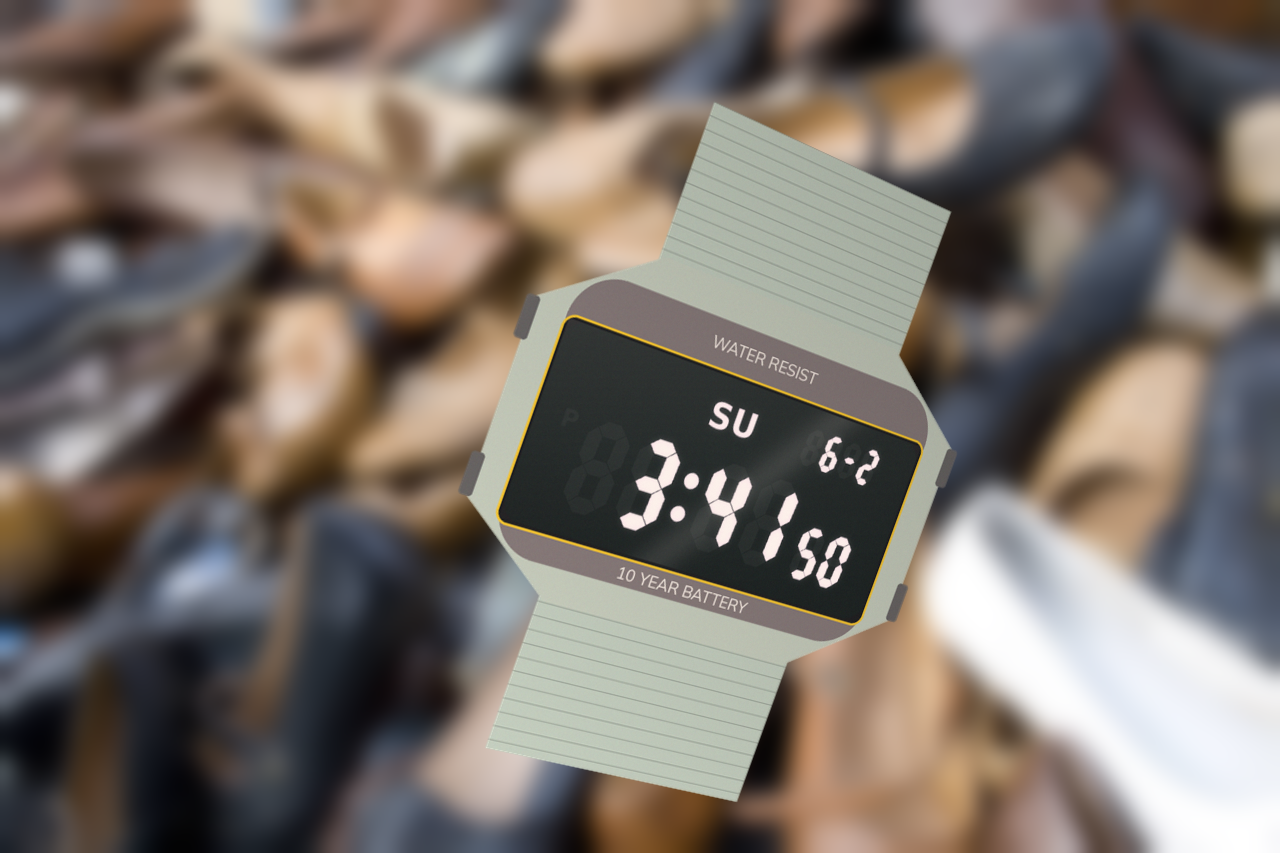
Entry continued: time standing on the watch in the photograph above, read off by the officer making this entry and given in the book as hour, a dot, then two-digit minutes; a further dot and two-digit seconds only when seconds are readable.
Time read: 3.41.50
